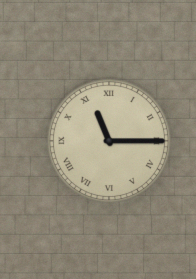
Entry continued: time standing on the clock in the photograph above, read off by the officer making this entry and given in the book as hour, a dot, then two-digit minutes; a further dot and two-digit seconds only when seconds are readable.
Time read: 11.15
